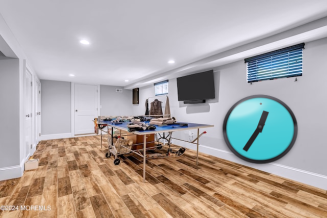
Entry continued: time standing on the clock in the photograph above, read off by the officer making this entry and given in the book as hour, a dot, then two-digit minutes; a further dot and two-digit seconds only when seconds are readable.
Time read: 12.35
